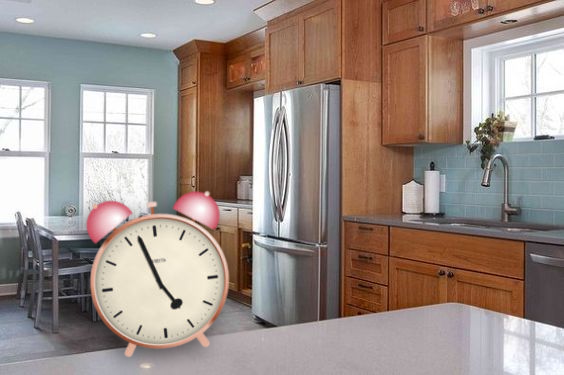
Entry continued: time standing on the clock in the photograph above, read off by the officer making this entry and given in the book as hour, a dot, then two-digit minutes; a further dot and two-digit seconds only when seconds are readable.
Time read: 4.57
